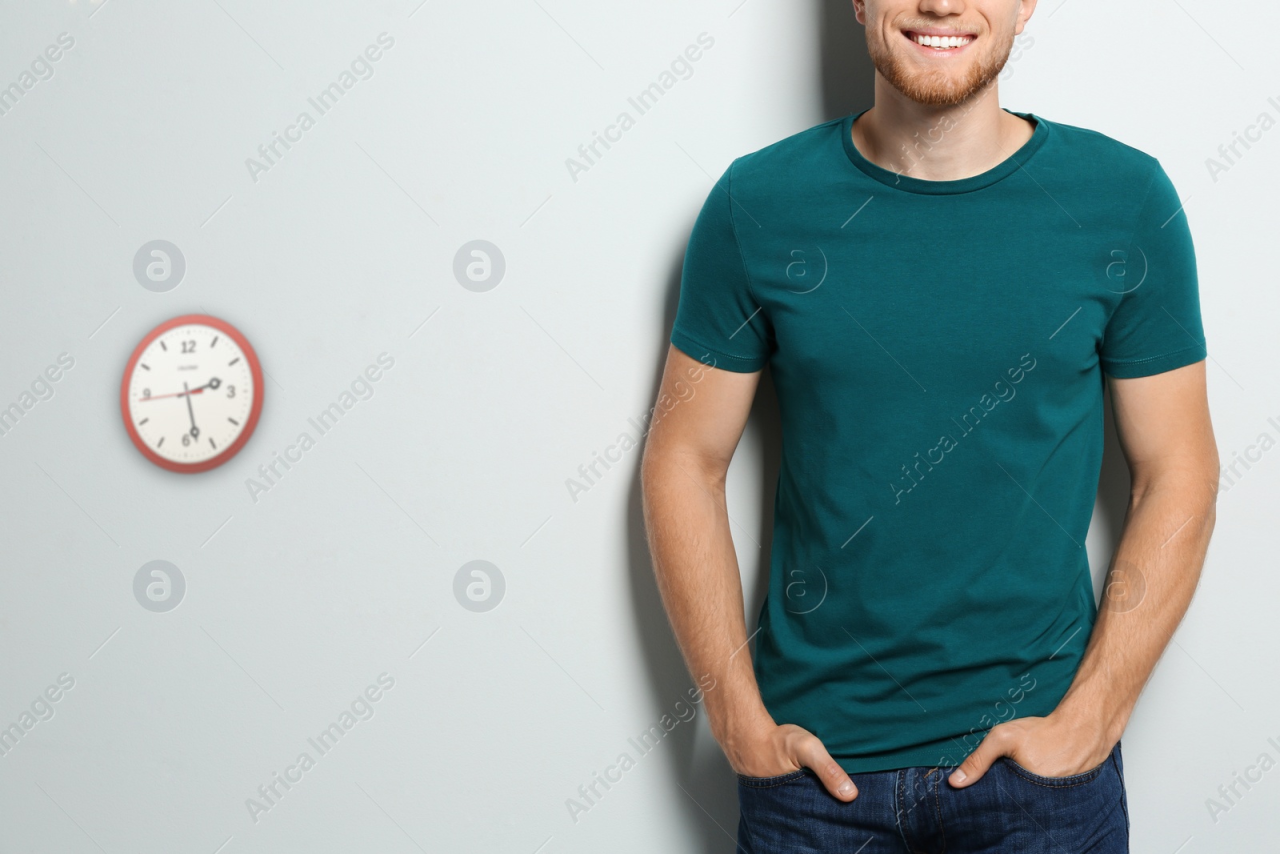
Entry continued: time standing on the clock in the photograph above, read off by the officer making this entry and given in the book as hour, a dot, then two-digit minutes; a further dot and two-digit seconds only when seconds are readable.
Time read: 2.27.44
